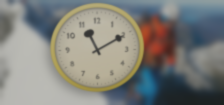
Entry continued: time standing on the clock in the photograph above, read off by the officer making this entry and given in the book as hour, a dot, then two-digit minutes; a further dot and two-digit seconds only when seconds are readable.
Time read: 11.10
